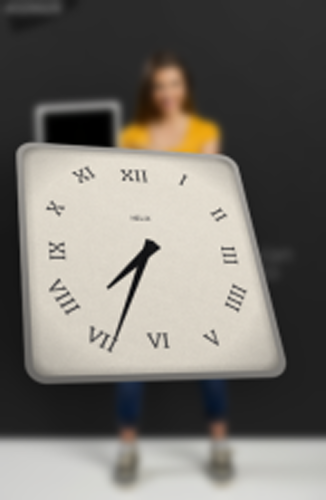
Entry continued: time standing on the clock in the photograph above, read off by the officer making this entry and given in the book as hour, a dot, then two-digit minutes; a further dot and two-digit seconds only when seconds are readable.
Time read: 7.34
